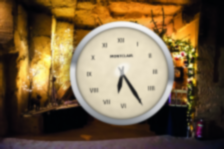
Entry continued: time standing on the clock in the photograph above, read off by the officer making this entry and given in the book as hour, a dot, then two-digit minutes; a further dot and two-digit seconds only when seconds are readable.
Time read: 6.25
